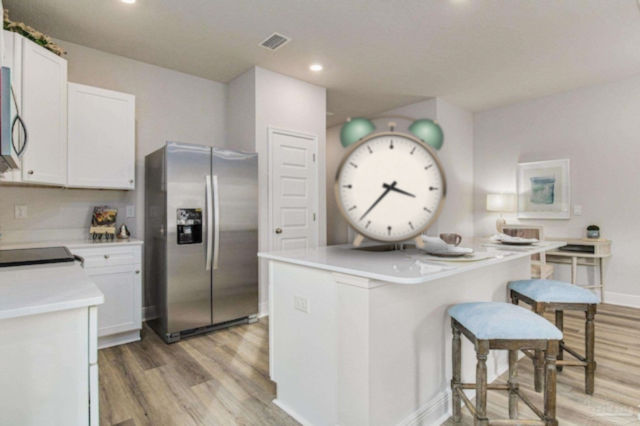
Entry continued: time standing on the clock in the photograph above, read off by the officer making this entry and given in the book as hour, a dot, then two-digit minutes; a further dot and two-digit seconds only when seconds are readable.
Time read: 3.37
